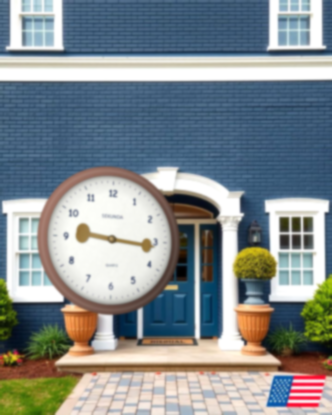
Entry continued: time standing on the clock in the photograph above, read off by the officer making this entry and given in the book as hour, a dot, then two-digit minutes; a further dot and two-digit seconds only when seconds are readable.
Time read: 9.16
